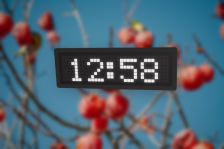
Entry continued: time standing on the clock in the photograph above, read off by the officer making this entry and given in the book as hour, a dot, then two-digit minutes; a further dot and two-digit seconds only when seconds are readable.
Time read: 12.58
